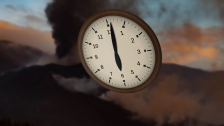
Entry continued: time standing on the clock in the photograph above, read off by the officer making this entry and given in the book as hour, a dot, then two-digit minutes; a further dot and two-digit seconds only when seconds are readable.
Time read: 6.01
